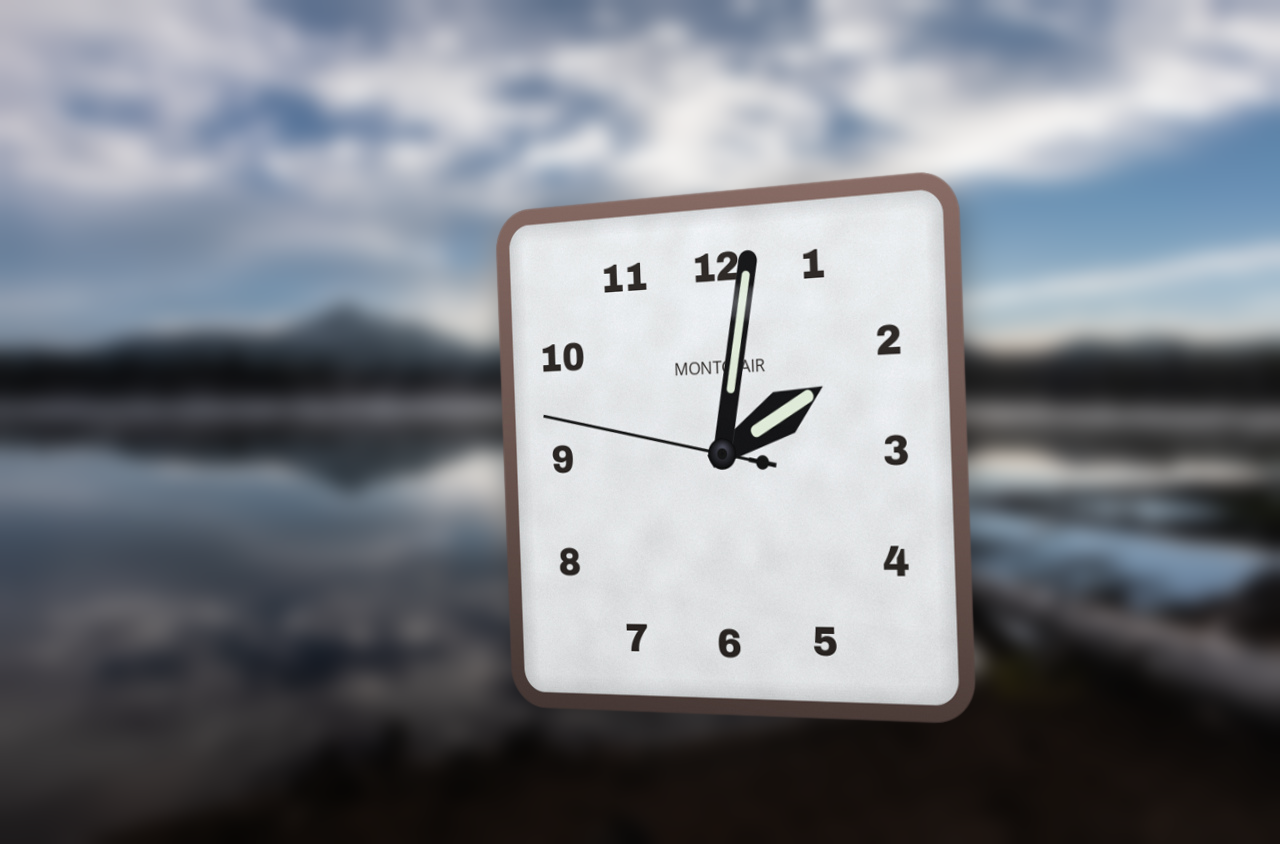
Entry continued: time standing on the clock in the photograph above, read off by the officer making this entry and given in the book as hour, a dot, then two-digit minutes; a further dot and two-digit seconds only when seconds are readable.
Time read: 2.01.47
